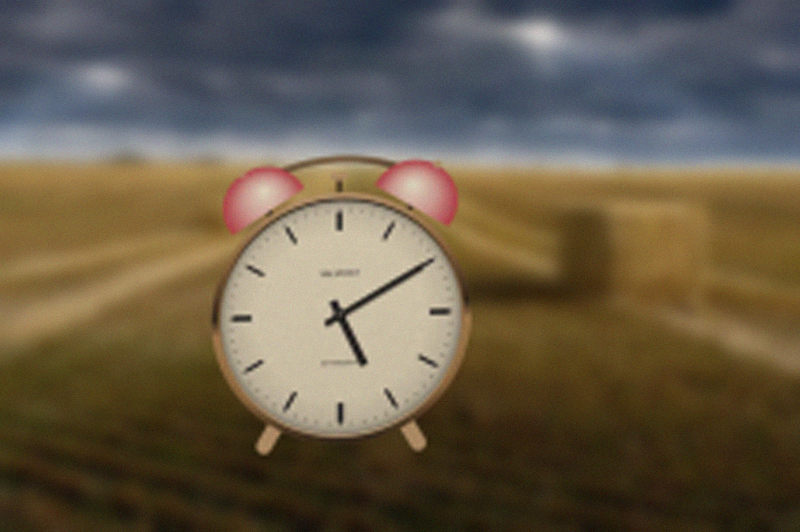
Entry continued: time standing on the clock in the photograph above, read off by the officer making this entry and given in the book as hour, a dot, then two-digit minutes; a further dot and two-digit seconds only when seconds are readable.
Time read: 5.10
